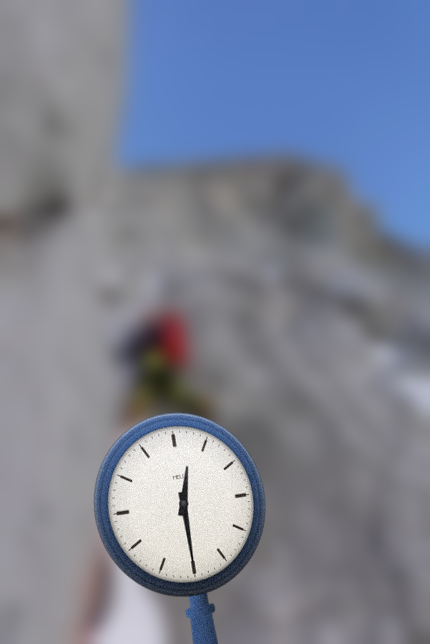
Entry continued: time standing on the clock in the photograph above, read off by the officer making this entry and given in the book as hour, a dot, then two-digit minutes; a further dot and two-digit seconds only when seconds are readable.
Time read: 12.30
